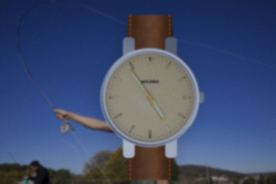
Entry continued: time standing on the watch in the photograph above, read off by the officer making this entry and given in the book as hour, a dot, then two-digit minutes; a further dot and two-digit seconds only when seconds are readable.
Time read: 4.54
